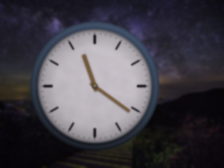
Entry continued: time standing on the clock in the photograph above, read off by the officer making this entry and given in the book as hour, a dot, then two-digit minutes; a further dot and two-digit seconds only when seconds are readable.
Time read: 11.21
